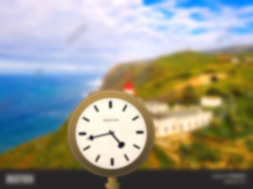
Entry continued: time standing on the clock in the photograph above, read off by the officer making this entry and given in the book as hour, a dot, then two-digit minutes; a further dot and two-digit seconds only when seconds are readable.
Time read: 4.43
